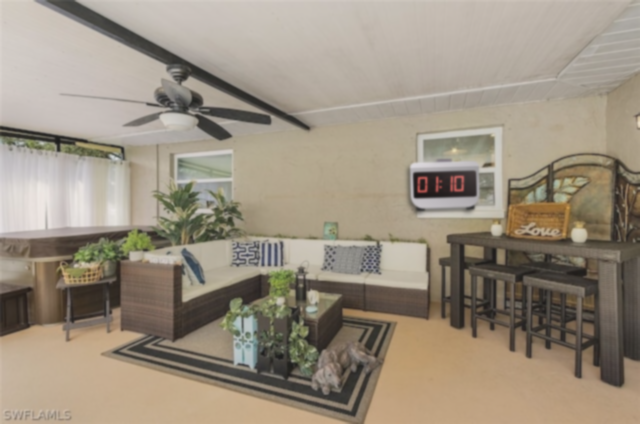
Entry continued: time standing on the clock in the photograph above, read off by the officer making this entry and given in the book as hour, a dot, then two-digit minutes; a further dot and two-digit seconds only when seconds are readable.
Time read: 1.10
